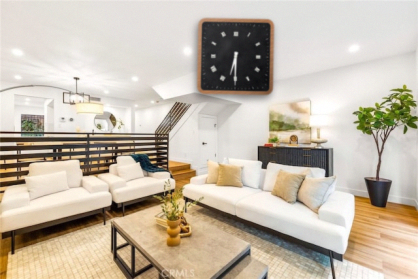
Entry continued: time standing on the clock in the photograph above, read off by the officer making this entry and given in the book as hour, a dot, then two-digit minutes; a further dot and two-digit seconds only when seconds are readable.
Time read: 6.30
